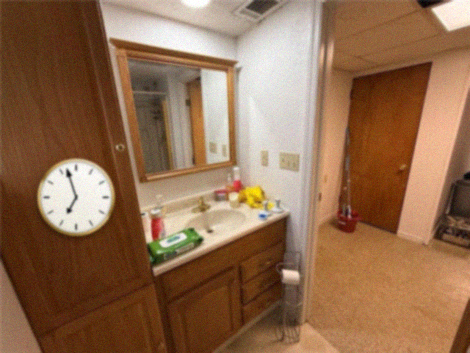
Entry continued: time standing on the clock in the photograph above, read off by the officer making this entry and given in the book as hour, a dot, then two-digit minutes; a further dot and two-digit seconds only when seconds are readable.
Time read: 6.57
